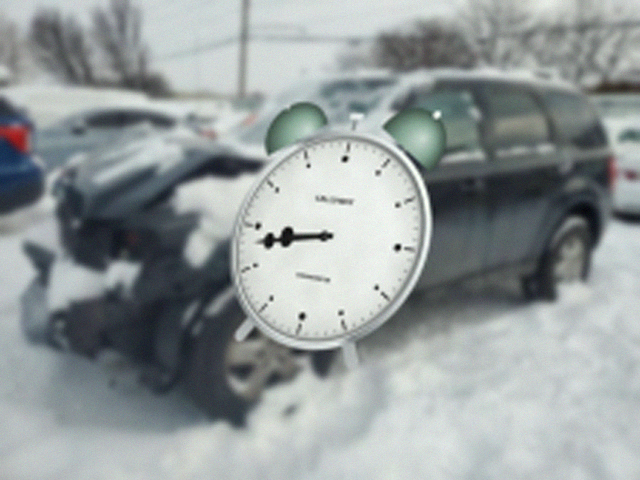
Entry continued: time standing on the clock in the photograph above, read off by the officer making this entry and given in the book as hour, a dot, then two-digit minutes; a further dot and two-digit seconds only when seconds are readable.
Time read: 8.43
